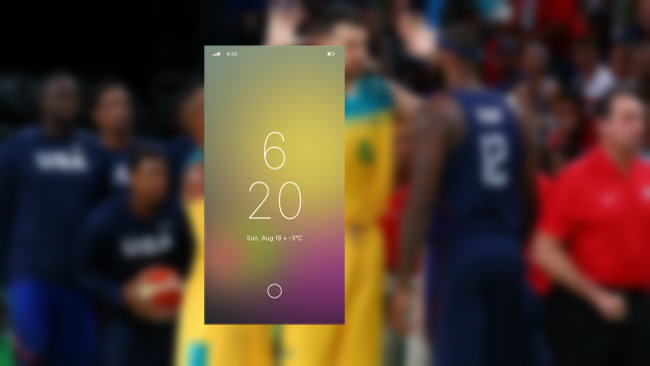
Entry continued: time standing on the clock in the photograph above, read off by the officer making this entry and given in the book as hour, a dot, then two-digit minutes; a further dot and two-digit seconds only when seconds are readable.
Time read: 6.20
